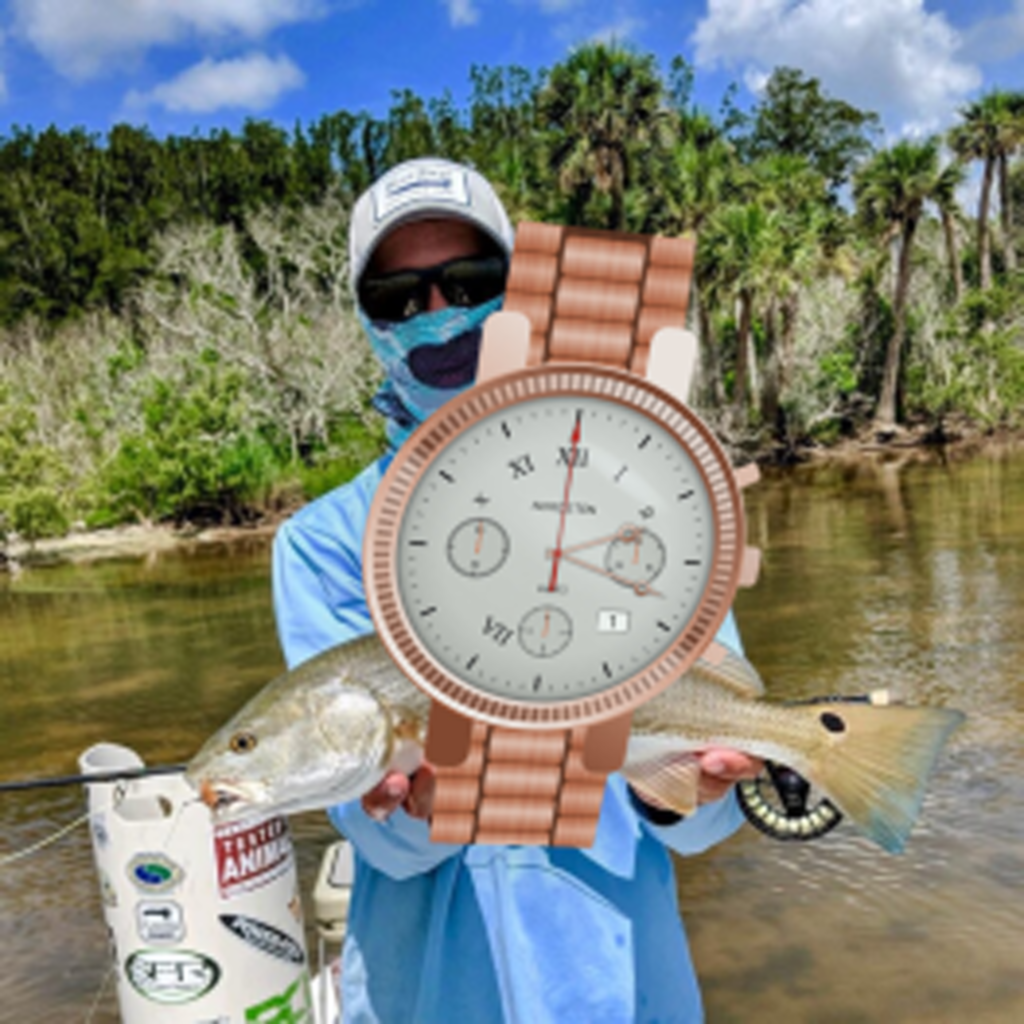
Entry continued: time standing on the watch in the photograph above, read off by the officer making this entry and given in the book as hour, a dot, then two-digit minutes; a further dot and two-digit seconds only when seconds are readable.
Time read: 2.18
